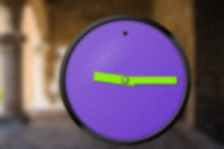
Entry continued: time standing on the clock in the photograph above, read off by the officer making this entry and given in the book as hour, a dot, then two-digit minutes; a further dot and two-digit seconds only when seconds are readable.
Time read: 9.15
